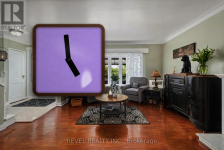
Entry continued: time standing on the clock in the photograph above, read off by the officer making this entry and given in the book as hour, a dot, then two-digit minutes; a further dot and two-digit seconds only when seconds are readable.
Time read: 4.59
